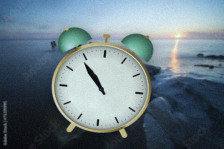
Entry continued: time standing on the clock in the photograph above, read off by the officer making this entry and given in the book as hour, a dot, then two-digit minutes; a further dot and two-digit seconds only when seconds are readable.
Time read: 10.54
